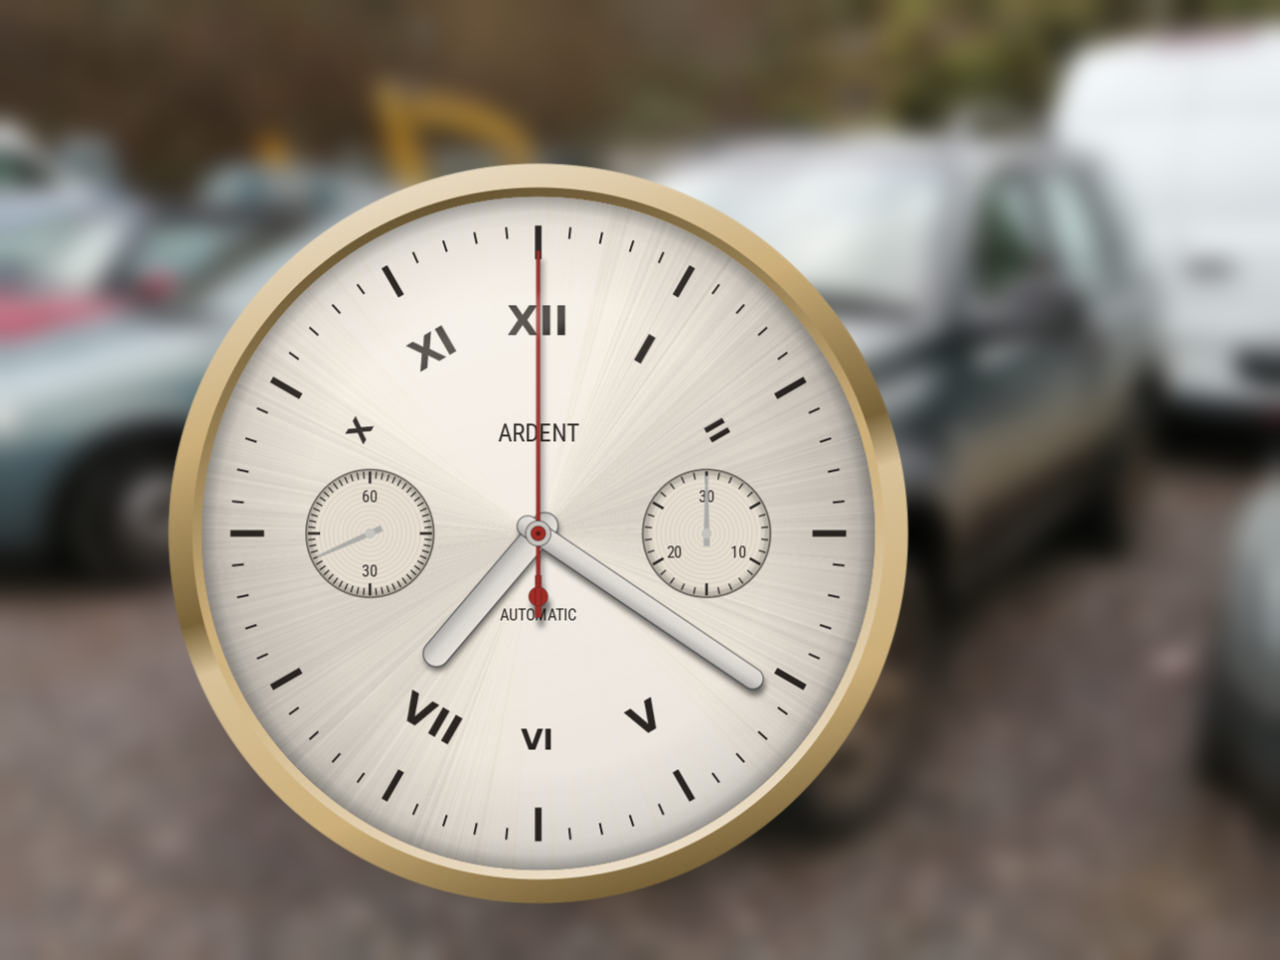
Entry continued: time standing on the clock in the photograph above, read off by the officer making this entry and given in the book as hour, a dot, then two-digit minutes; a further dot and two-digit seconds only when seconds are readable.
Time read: 7.20.41
